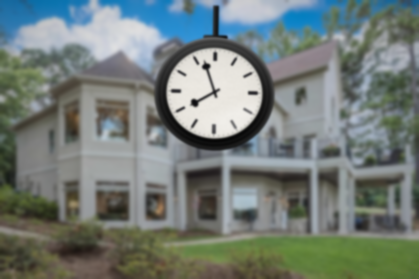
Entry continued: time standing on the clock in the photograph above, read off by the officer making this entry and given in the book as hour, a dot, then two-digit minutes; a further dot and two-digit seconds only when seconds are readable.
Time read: 7.57
